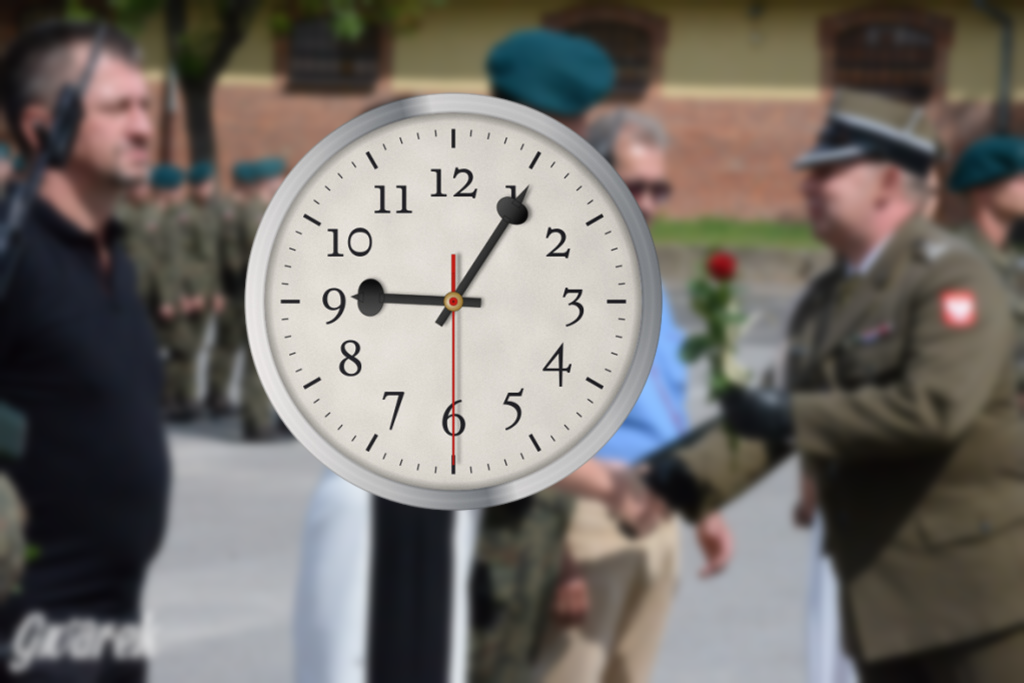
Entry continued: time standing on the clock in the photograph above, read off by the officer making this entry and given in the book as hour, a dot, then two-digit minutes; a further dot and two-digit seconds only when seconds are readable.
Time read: 9.05.30
